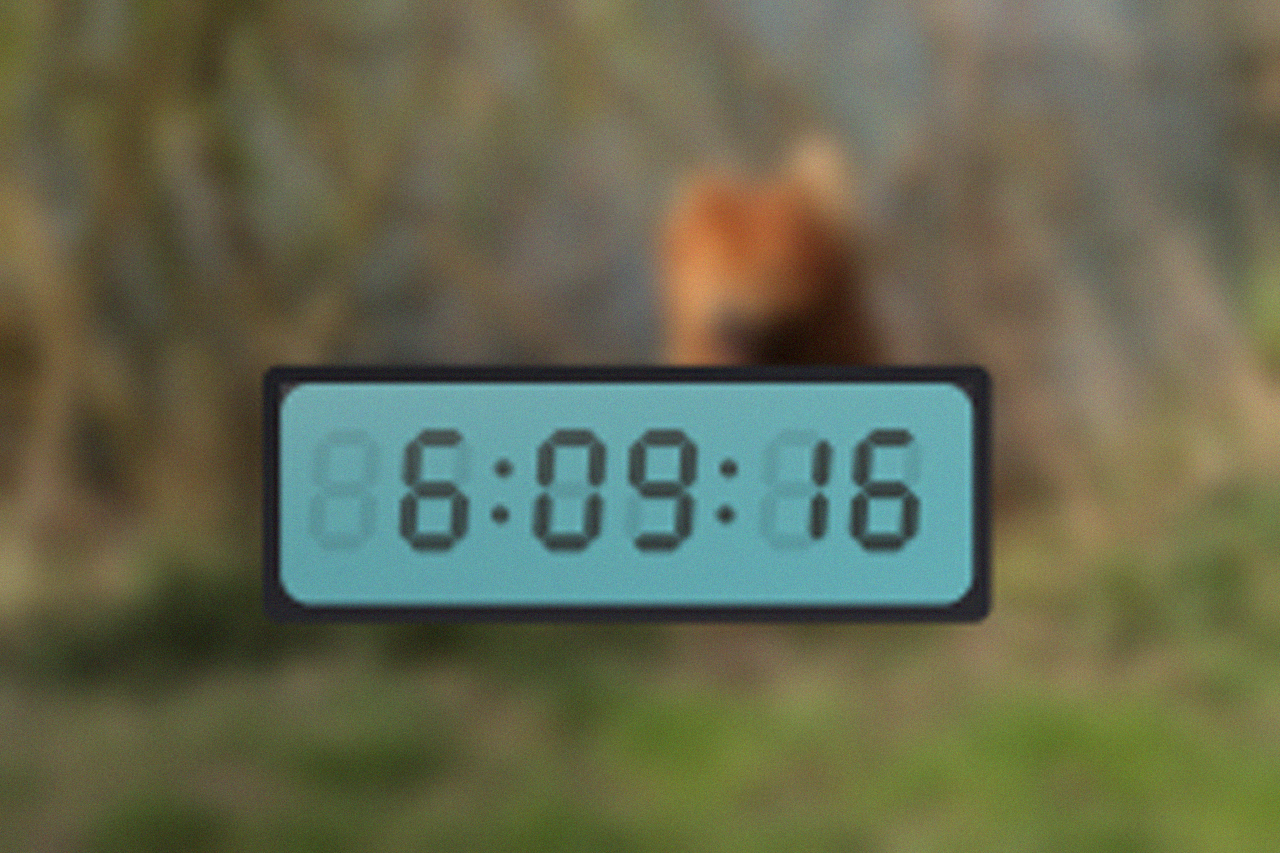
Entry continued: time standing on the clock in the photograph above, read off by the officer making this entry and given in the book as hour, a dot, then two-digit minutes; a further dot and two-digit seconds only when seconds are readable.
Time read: 6.09.16
